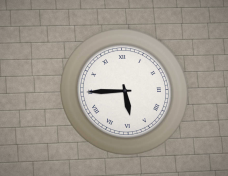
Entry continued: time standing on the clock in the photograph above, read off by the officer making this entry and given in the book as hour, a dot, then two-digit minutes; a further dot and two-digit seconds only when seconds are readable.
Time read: 5.45
